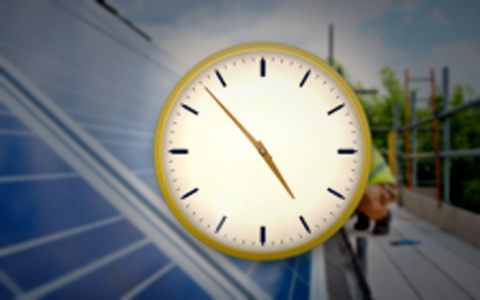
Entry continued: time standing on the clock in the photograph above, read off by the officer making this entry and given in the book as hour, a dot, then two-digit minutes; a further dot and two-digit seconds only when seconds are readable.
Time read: 4.53
